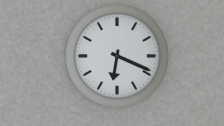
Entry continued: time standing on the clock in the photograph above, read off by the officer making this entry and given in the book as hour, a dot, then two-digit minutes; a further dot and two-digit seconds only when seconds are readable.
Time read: 6.19
